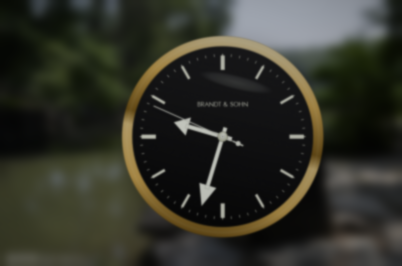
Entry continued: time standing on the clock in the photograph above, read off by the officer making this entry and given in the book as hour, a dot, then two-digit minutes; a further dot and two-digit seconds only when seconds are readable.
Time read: 9.32.49
